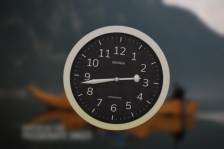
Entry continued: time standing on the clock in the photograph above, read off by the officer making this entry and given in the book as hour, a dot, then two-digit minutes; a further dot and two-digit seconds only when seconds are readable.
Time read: 2.43
